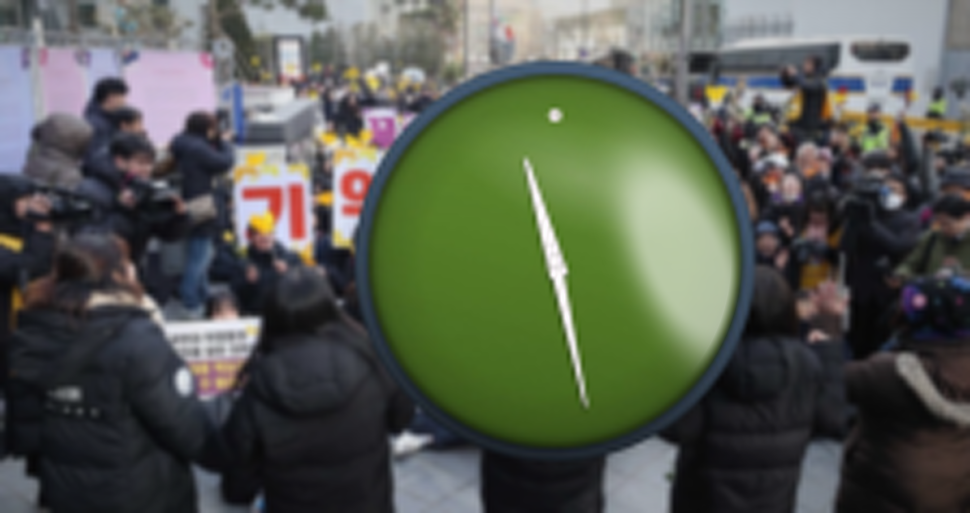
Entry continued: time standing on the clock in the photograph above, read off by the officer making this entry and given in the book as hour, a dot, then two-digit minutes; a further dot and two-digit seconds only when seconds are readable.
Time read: 11.28
